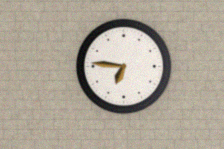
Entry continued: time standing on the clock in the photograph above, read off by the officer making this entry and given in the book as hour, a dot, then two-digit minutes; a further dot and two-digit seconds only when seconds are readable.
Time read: 6.46
